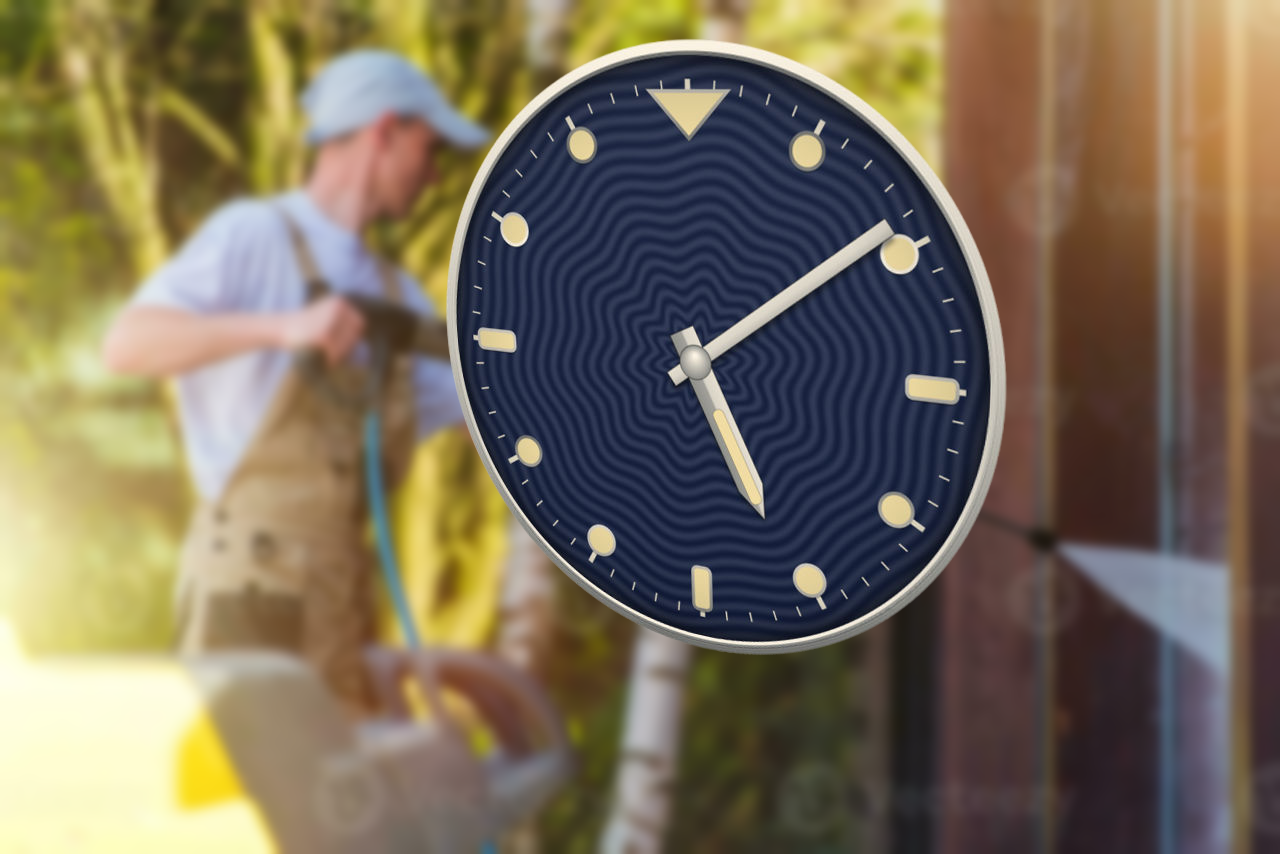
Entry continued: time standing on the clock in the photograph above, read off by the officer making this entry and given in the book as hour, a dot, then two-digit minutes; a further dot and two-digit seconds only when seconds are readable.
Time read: 5.09
